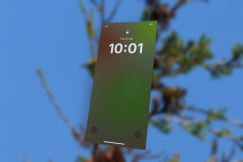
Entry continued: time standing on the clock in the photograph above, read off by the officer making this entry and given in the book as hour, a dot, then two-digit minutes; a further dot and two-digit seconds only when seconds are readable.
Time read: 10.01
